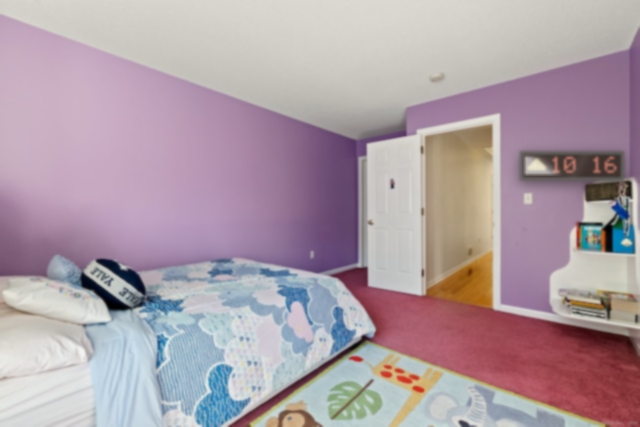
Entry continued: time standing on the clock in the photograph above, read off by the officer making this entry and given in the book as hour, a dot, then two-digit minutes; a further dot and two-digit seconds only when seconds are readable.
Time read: 10.16
